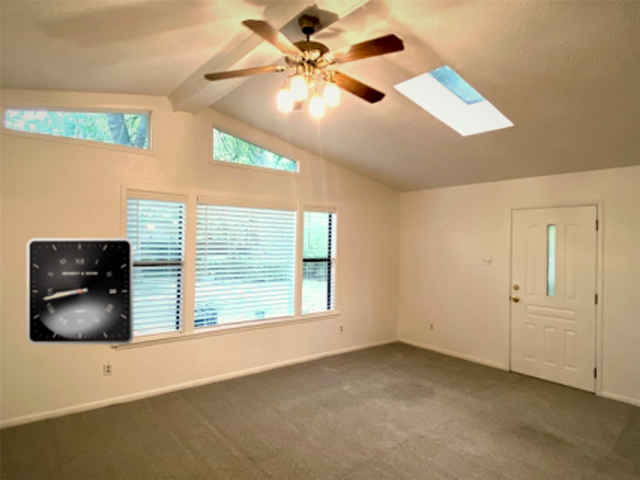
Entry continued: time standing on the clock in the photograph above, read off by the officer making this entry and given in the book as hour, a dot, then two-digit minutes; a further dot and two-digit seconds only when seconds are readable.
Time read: 8.43
